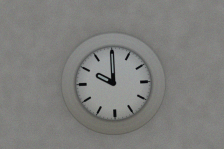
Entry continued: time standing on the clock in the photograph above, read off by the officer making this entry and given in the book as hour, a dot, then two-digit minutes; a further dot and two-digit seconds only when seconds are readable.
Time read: 10.00
